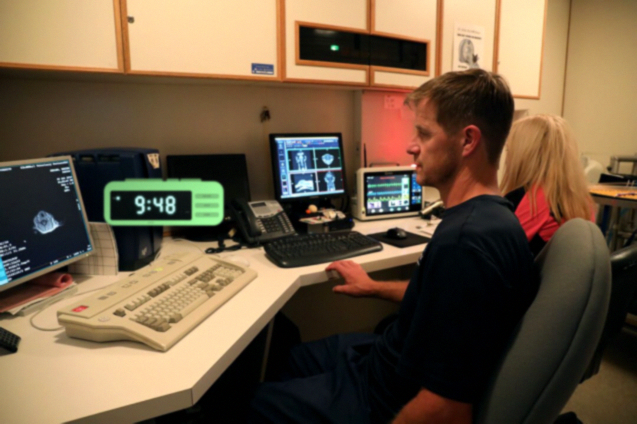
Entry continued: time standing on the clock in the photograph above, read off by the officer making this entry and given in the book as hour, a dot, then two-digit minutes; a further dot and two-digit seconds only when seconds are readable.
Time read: 9.48
